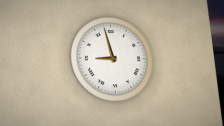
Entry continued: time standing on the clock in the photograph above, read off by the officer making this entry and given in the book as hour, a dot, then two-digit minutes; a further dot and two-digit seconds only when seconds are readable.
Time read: 8.58
